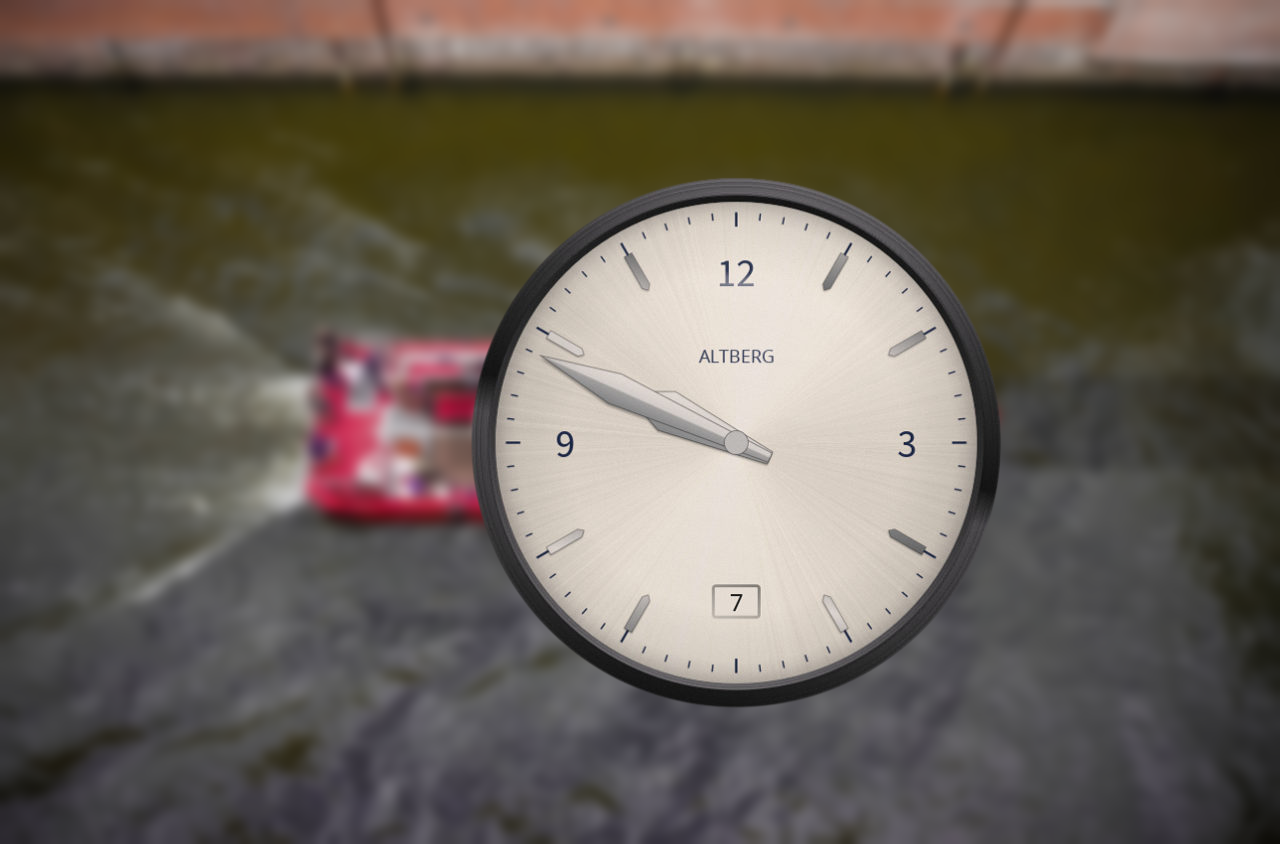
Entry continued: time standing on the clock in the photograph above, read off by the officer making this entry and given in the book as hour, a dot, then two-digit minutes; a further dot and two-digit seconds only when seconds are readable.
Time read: 9.49
